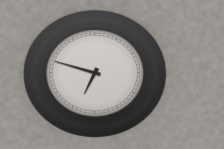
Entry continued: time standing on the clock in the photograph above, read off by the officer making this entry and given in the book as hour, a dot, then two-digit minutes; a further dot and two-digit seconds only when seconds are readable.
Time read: 6.48
